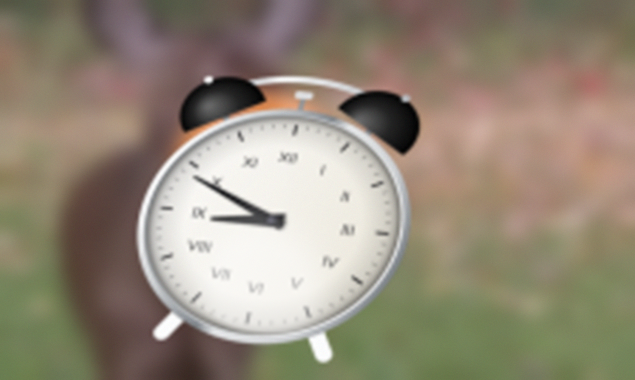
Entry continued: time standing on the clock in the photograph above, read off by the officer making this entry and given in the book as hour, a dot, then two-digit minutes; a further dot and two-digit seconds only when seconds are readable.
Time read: 8.49
